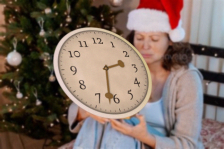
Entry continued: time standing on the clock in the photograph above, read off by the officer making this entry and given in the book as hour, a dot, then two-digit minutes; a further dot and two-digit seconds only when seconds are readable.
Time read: 2.32
